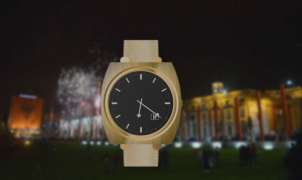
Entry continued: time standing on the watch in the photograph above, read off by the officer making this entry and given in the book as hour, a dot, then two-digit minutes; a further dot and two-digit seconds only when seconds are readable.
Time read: 6.21
